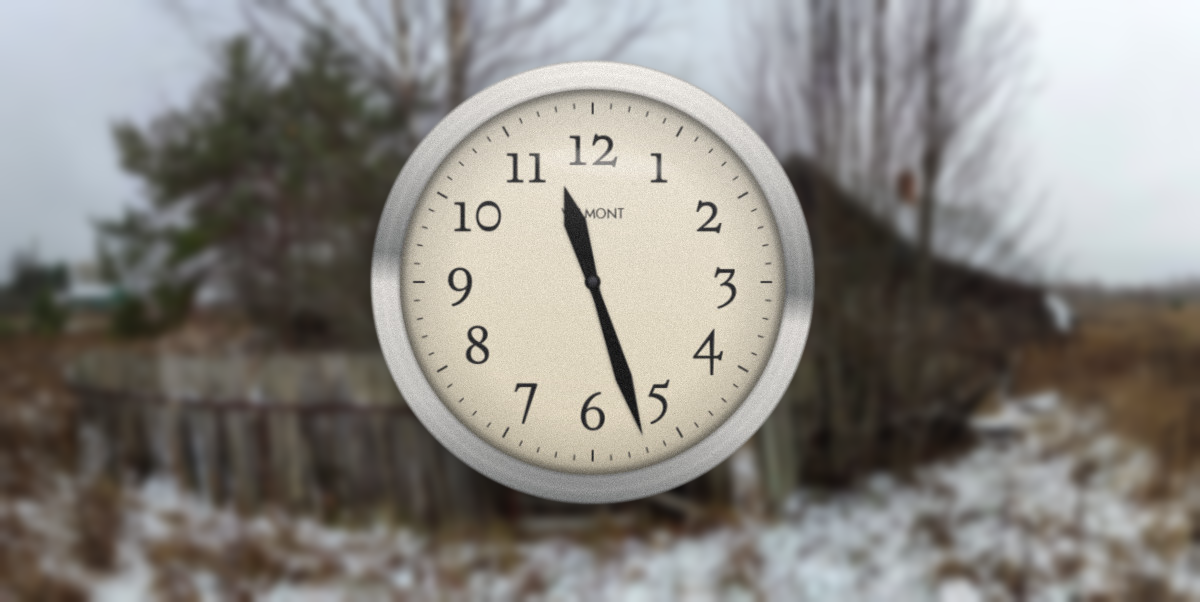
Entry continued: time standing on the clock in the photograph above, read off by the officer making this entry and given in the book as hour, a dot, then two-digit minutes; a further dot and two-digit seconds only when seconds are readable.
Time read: 11.27
